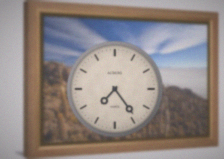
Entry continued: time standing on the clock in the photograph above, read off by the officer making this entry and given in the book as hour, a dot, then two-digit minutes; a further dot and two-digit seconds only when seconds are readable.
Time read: 7.24
